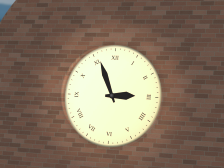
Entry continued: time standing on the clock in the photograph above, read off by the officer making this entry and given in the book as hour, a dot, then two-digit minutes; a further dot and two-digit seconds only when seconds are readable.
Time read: 2.56
